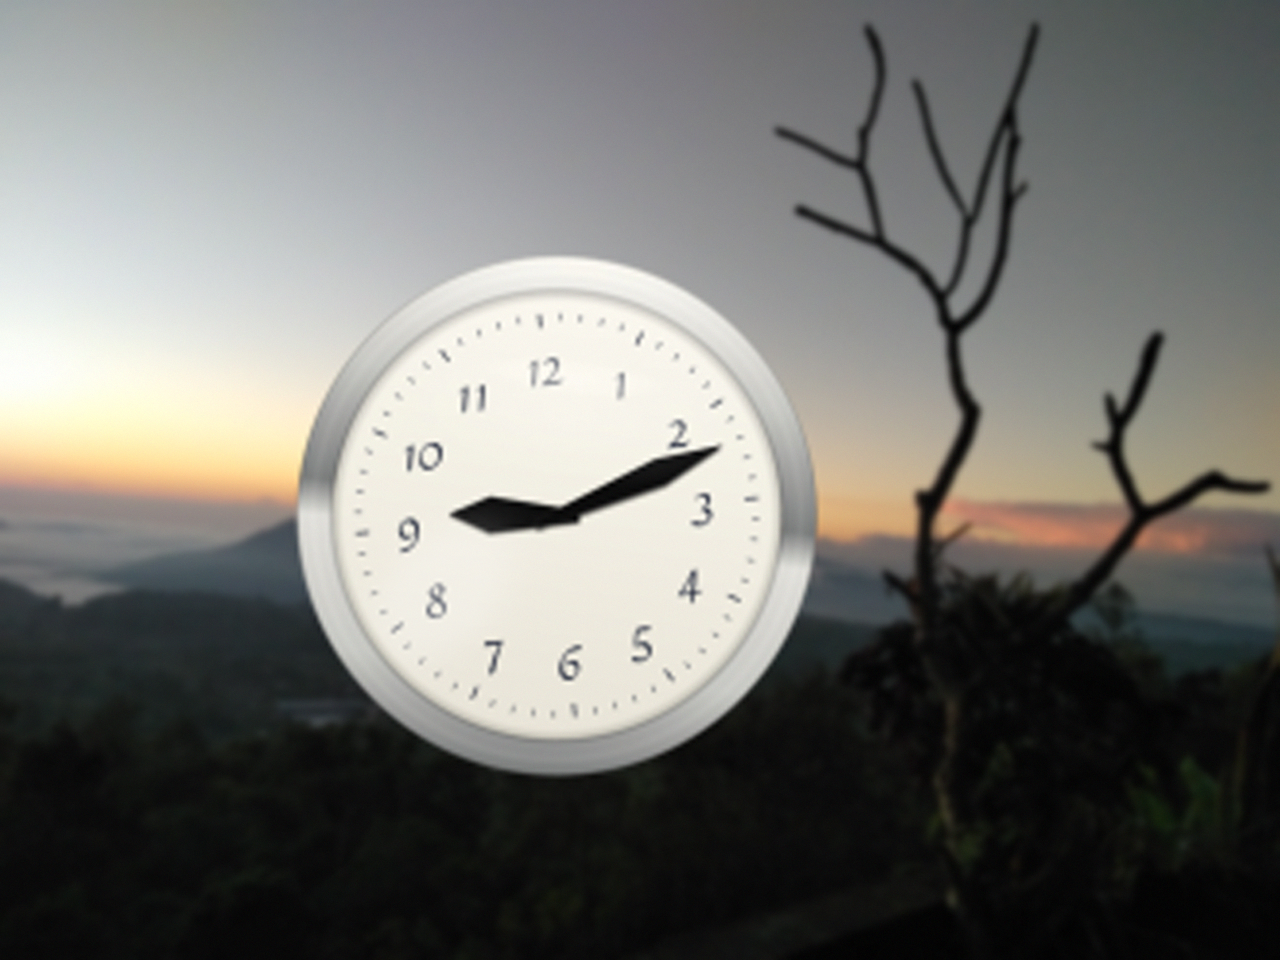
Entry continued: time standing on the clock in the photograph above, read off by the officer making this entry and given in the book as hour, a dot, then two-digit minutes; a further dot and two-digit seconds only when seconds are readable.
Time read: 9.12
